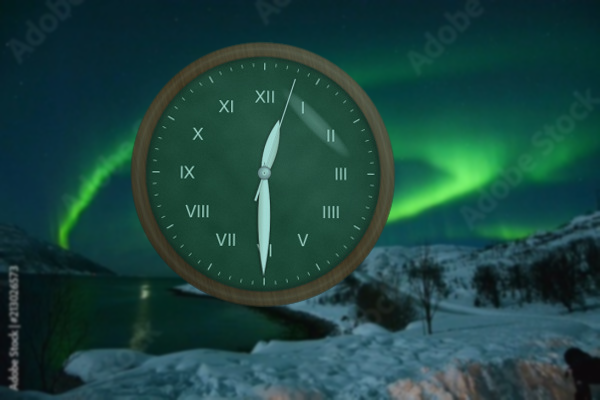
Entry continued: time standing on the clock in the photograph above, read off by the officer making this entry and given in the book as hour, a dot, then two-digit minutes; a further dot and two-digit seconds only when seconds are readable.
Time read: 12.30.03
